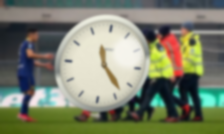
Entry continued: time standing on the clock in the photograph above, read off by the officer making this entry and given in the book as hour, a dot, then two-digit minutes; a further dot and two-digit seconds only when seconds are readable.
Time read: 11.23
